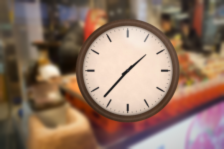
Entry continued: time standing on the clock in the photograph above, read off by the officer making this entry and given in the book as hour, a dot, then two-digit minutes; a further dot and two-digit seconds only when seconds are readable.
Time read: 1.37
